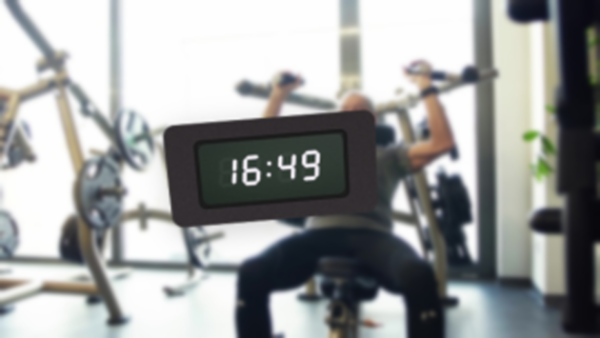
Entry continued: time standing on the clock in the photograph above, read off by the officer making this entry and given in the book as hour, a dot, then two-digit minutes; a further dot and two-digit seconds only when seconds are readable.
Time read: 16.49
